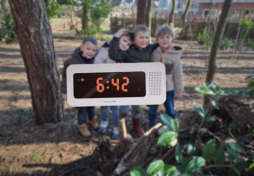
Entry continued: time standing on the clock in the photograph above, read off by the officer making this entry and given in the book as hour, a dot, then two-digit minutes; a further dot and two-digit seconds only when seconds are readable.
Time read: 6.42
